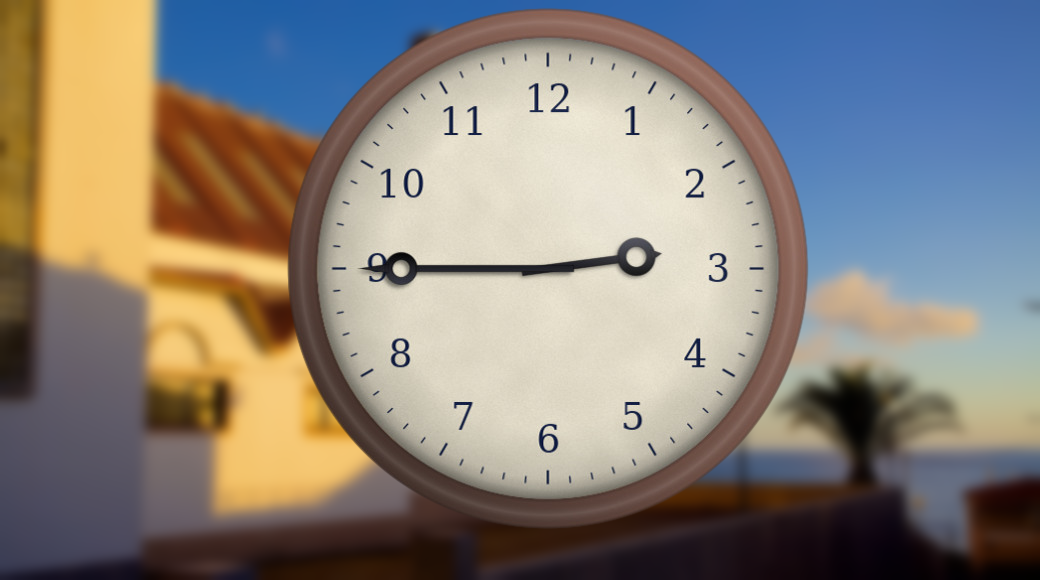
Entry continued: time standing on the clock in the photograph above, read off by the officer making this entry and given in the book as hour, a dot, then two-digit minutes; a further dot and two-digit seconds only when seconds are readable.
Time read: 2.45
